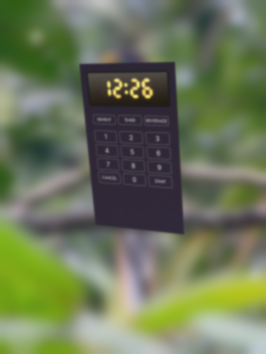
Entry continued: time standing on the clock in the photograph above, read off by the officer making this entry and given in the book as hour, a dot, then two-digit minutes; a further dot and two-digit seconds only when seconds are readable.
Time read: 12.26
